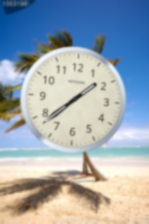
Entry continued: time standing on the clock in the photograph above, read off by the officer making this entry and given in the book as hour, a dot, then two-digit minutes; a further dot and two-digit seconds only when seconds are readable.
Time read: 1.38
